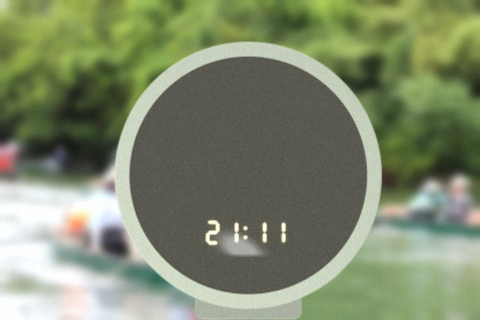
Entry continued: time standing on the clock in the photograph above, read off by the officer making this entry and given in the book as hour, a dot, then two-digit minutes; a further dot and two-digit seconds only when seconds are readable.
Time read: 21.11
